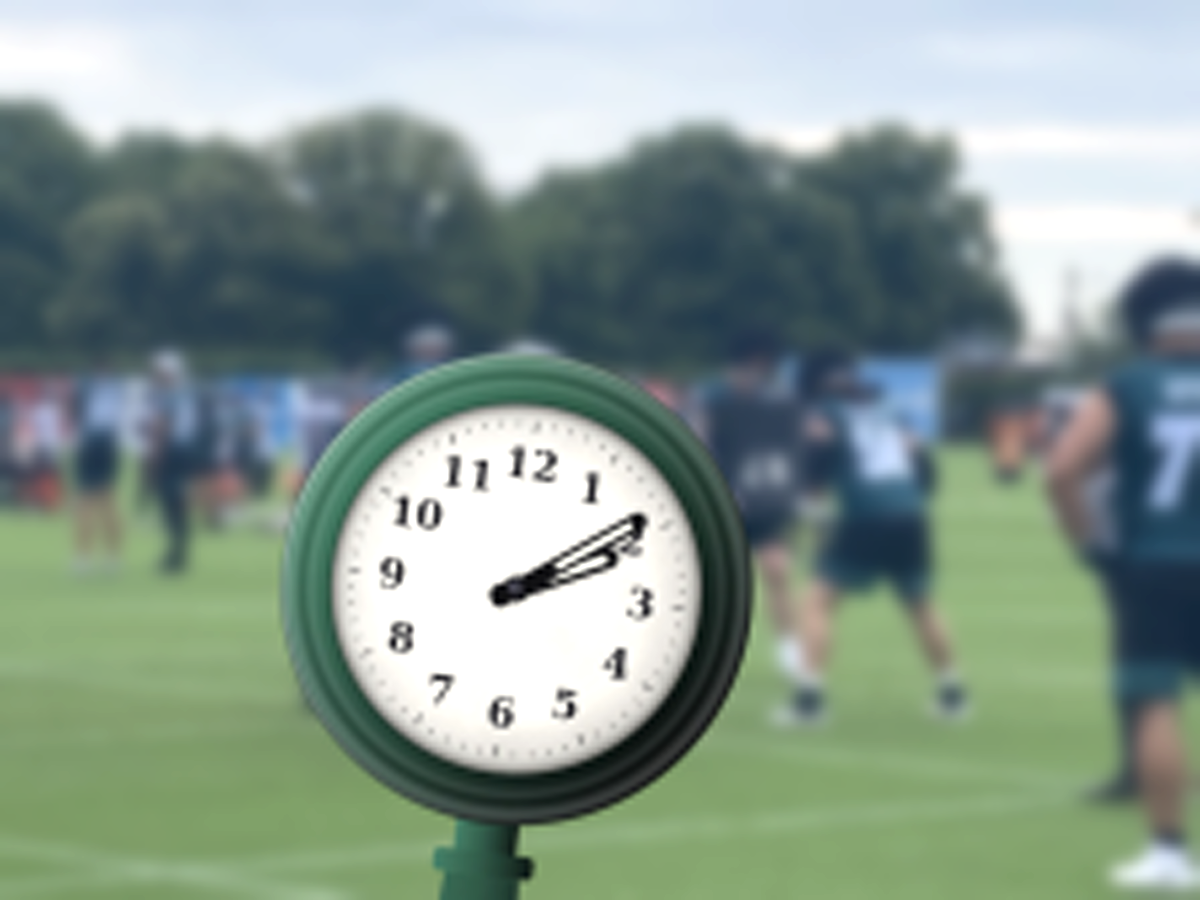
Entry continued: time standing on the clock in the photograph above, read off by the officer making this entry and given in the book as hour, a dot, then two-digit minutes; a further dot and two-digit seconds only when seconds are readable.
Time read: 2.09
